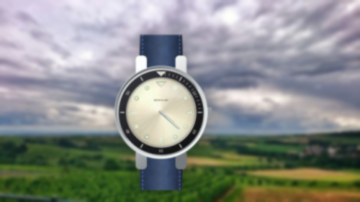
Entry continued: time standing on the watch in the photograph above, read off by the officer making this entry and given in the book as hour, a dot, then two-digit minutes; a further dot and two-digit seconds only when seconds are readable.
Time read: 4.22
